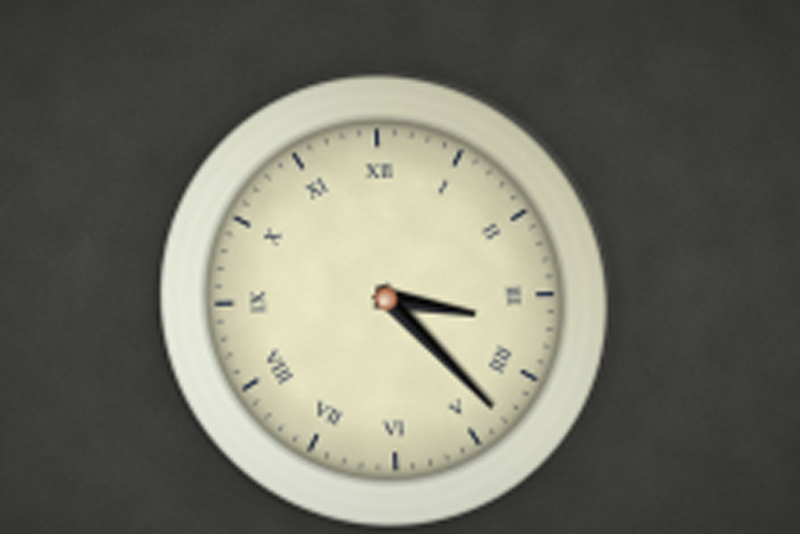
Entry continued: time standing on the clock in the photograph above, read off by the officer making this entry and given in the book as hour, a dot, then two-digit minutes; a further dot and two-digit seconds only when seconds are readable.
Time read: 3.23
